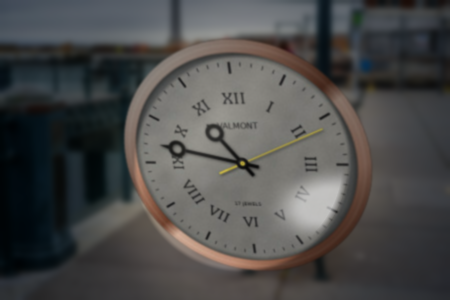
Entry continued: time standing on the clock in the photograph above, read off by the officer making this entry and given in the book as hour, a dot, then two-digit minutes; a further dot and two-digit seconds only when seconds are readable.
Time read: 10.47.11
